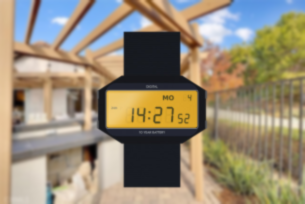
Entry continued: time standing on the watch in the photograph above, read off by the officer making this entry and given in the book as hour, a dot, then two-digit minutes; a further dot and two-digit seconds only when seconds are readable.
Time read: 14.27.52
